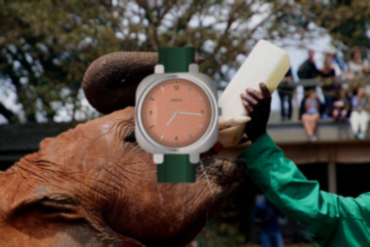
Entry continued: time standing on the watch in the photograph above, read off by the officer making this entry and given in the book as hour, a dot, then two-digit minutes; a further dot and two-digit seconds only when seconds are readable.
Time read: 7.16
